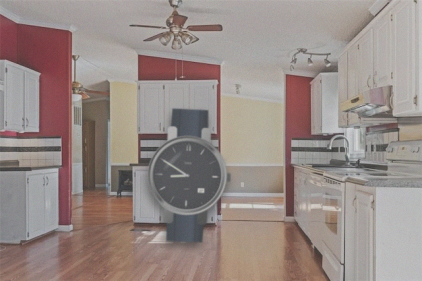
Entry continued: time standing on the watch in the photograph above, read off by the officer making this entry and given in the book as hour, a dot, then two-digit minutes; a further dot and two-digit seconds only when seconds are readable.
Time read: 8.50
